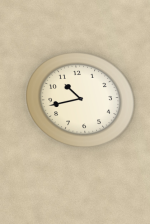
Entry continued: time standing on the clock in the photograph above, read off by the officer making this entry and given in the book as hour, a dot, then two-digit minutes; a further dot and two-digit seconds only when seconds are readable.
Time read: 10.43
